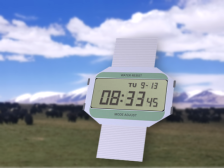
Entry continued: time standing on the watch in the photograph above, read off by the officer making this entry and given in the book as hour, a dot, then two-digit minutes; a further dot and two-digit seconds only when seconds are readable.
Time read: 8.33.45
